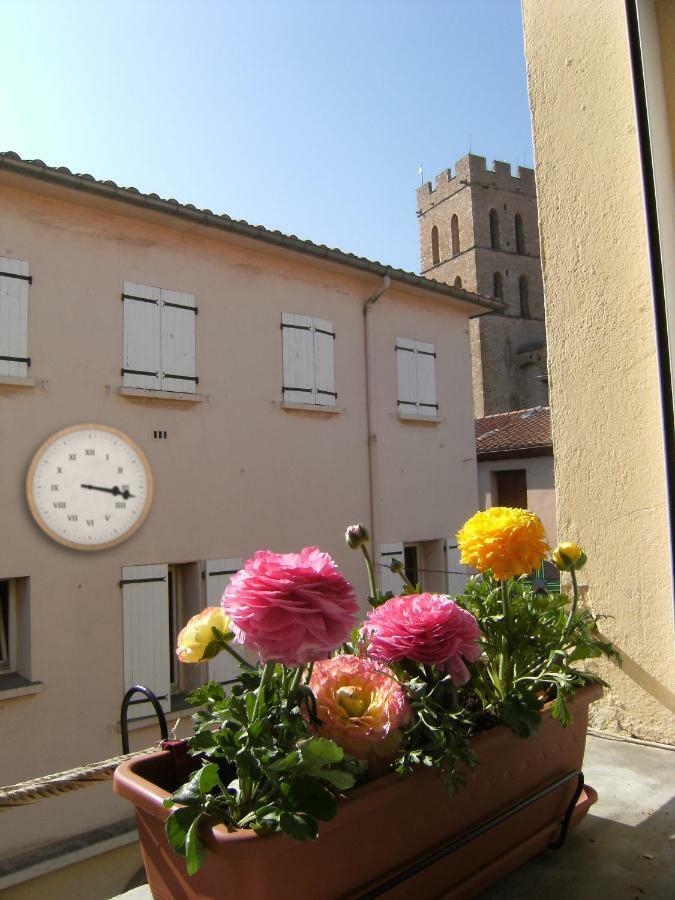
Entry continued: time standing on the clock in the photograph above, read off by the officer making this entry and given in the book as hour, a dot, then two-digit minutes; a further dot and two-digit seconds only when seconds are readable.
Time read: 3.17
